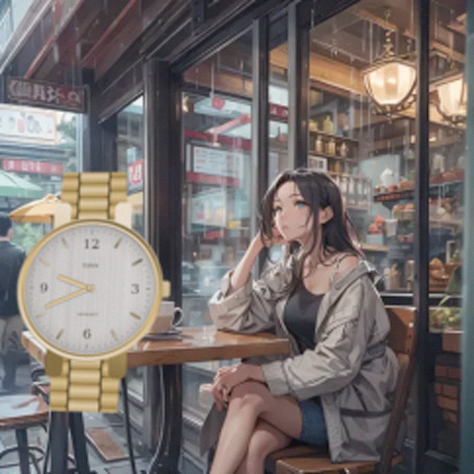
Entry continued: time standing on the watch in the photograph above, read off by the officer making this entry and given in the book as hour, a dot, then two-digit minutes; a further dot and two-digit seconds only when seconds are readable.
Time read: 9.41
